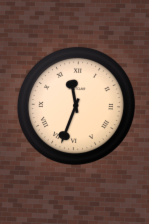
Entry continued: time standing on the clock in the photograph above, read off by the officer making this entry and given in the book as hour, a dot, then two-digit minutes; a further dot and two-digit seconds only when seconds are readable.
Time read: 11.33
